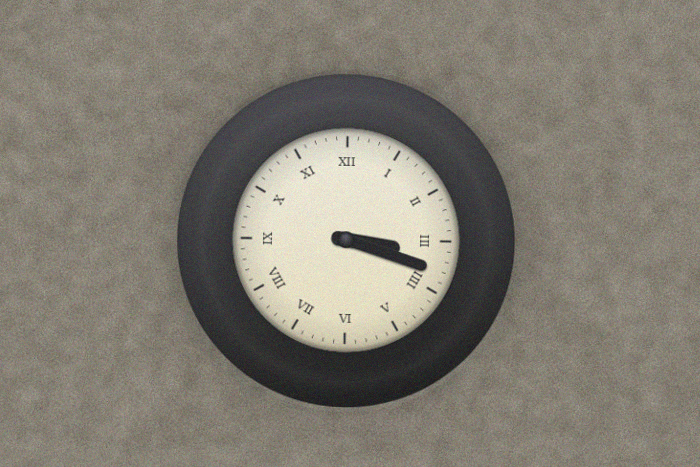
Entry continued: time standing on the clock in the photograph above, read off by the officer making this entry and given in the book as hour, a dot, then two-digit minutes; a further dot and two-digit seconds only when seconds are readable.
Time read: 3.18
